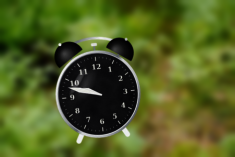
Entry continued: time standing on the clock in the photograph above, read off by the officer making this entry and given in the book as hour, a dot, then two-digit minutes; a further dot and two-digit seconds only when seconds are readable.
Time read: 9.48
